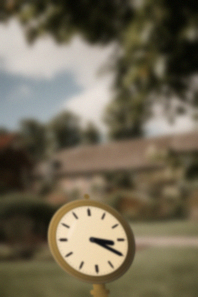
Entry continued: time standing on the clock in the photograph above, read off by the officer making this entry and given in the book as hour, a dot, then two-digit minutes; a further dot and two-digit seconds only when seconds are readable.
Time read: 3.20
